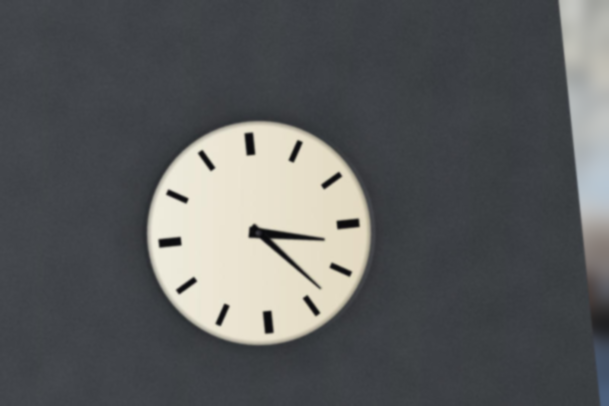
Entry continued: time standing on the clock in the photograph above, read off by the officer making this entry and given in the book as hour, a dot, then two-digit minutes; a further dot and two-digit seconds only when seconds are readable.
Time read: 3.23
